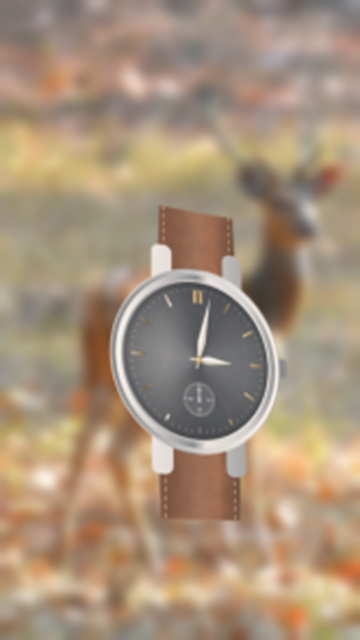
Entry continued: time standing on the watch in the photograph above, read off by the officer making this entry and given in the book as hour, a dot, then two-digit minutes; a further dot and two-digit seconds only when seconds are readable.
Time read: 3.02
